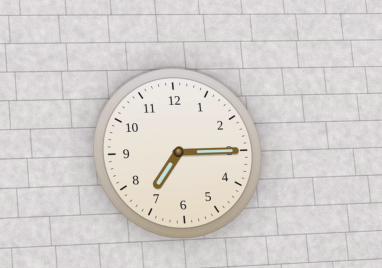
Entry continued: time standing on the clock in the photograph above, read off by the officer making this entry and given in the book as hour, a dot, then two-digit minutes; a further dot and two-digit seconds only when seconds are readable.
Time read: 7.15
